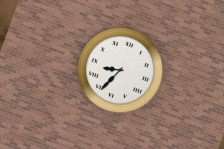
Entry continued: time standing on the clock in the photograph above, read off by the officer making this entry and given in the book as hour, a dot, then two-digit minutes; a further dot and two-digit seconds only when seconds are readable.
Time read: 8.34
